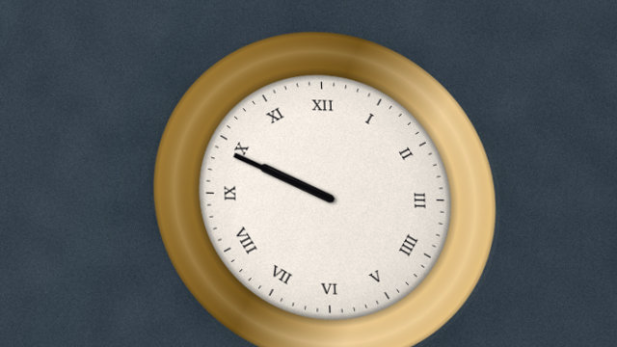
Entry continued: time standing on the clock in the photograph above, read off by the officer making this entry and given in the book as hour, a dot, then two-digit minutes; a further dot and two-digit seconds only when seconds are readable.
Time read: 9.49
